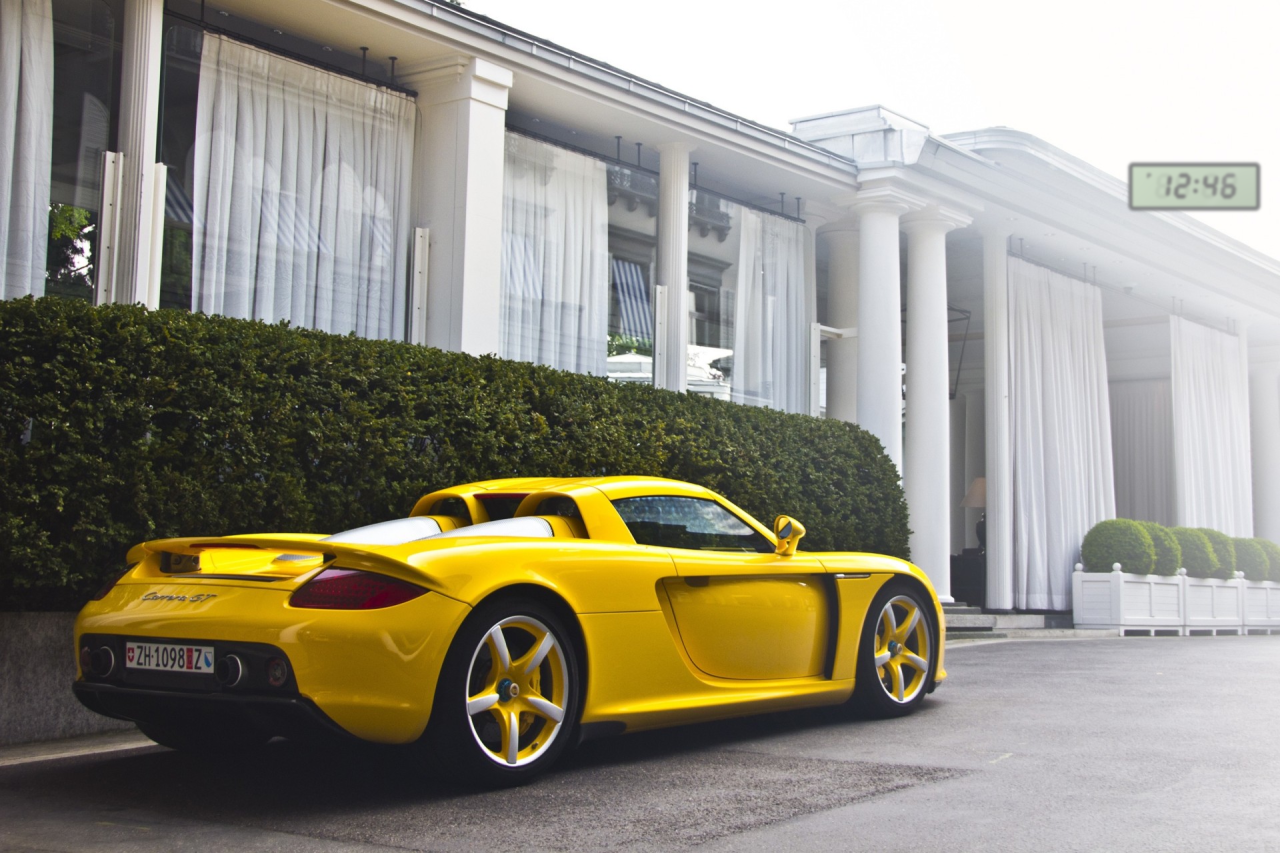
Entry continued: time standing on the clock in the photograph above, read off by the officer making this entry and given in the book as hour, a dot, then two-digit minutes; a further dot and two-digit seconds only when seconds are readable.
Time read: 12.46
